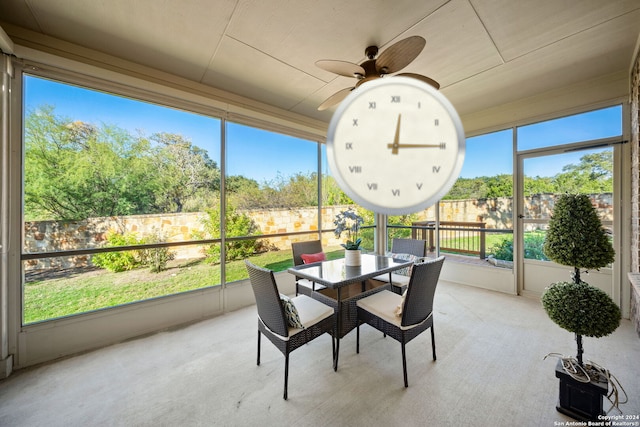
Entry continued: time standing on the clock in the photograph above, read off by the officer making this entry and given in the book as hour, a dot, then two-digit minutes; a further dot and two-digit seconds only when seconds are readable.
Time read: 12.15
